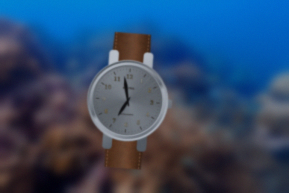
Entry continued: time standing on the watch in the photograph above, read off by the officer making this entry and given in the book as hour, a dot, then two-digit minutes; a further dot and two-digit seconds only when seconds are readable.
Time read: 6.58
